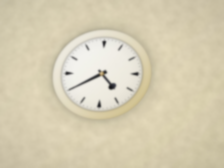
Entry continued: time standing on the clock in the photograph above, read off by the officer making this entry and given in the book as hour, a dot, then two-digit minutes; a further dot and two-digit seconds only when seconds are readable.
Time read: 4.40
